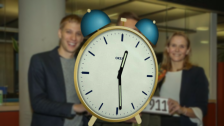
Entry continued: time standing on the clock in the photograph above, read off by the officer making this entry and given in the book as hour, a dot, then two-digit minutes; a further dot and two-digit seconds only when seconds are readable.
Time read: 12.29
